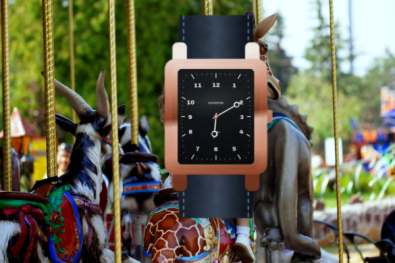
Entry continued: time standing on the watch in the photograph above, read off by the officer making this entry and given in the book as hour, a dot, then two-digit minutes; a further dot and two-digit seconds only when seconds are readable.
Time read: 6.10
